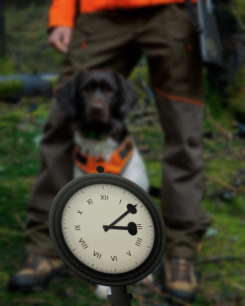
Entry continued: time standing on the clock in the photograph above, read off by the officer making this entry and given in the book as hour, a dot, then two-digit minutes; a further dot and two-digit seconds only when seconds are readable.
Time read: 3.09
